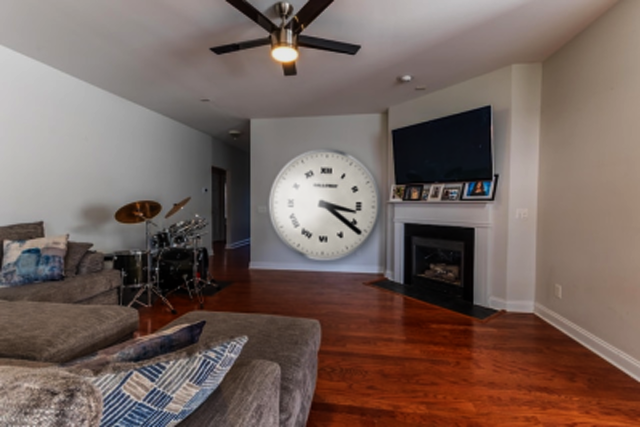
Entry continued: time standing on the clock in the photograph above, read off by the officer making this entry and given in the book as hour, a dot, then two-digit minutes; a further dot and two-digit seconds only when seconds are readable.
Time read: 3.21
